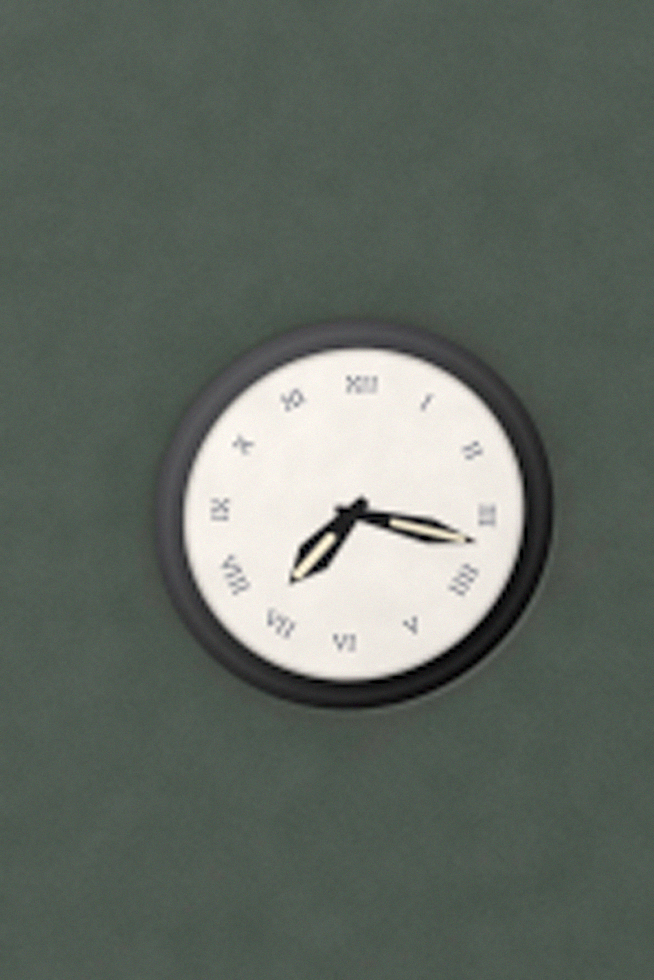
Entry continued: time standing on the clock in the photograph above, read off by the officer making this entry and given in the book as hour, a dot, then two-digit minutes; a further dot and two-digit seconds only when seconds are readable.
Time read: 7.17
